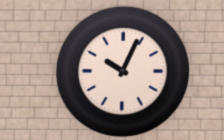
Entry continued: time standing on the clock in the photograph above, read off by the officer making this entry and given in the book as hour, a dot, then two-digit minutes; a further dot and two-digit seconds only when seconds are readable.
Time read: 10.04
